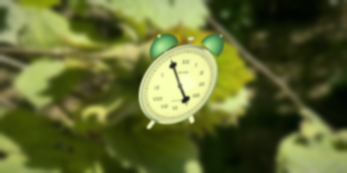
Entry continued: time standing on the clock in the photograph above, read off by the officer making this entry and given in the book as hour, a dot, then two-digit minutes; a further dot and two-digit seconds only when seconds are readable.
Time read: 4.55
